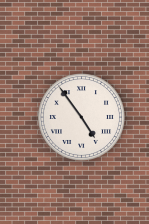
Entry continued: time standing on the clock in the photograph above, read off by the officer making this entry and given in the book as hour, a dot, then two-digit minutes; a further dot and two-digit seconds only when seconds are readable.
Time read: 4.54
